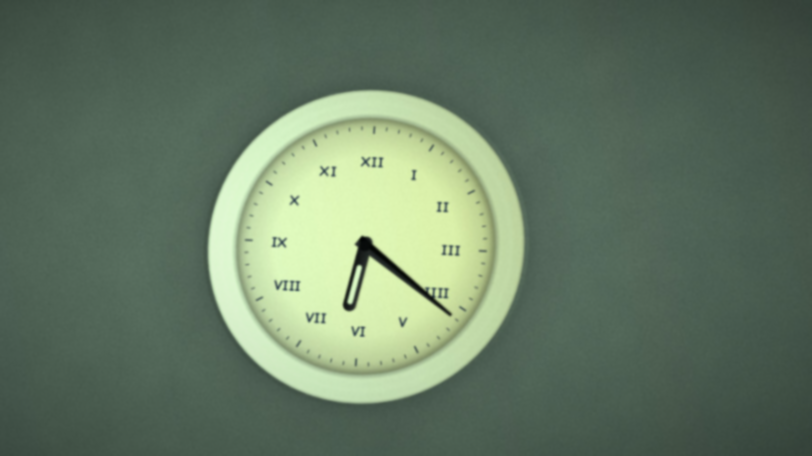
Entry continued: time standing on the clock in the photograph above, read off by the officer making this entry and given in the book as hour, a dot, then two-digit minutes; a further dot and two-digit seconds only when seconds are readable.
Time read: 6.21
